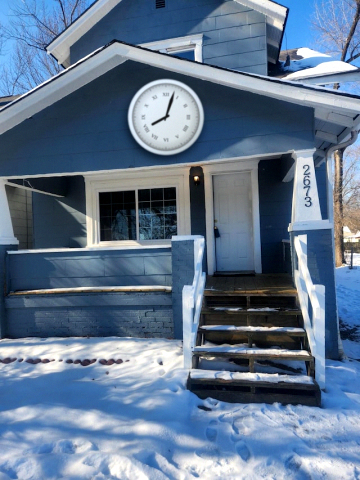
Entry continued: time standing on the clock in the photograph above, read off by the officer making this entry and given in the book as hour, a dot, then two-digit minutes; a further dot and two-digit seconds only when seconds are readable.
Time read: 8.03
